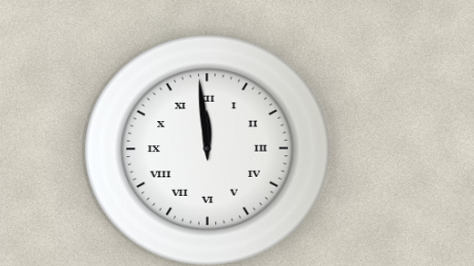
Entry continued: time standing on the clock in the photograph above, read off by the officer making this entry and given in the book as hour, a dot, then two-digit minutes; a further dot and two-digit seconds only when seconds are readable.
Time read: 11.59
